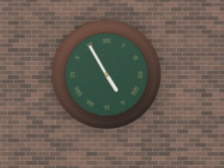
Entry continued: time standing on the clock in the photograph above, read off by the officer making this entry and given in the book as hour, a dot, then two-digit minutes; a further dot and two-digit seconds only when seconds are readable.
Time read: 4.55
